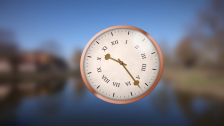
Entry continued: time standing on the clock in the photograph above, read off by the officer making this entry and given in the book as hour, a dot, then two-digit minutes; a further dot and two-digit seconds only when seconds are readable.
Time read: 10.27
